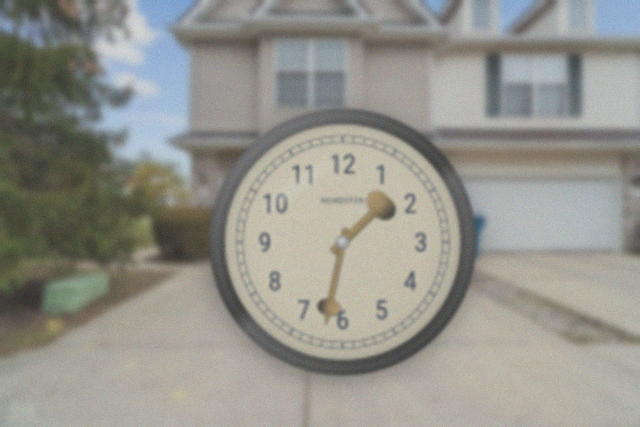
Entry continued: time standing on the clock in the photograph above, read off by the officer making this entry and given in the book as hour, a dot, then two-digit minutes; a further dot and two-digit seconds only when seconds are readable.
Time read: 1.32
